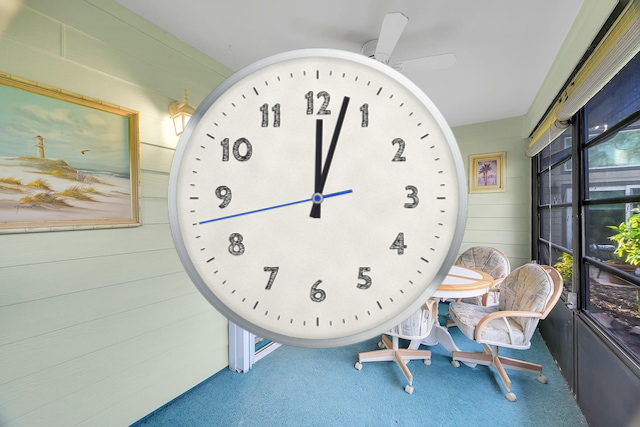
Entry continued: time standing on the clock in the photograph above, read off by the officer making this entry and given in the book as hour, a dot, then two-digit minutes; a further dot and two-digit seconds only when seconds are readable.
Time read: 12.02.43
